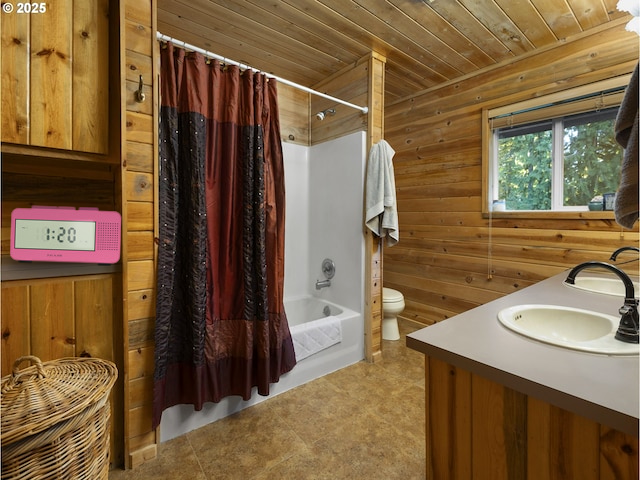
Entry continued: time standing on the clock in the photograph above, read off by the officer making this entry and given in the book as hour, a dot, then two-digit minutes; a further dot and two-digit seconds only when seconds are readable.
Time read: 1.20
